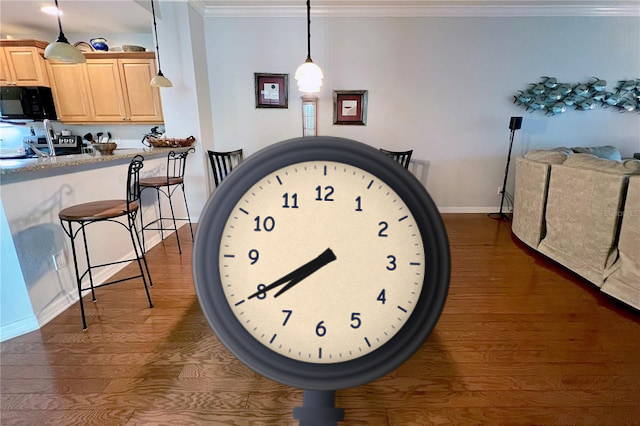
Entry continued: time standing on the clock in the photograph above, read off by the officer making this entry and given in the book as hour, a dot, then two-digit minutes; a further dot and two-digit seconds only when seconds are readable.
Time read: 7.40
